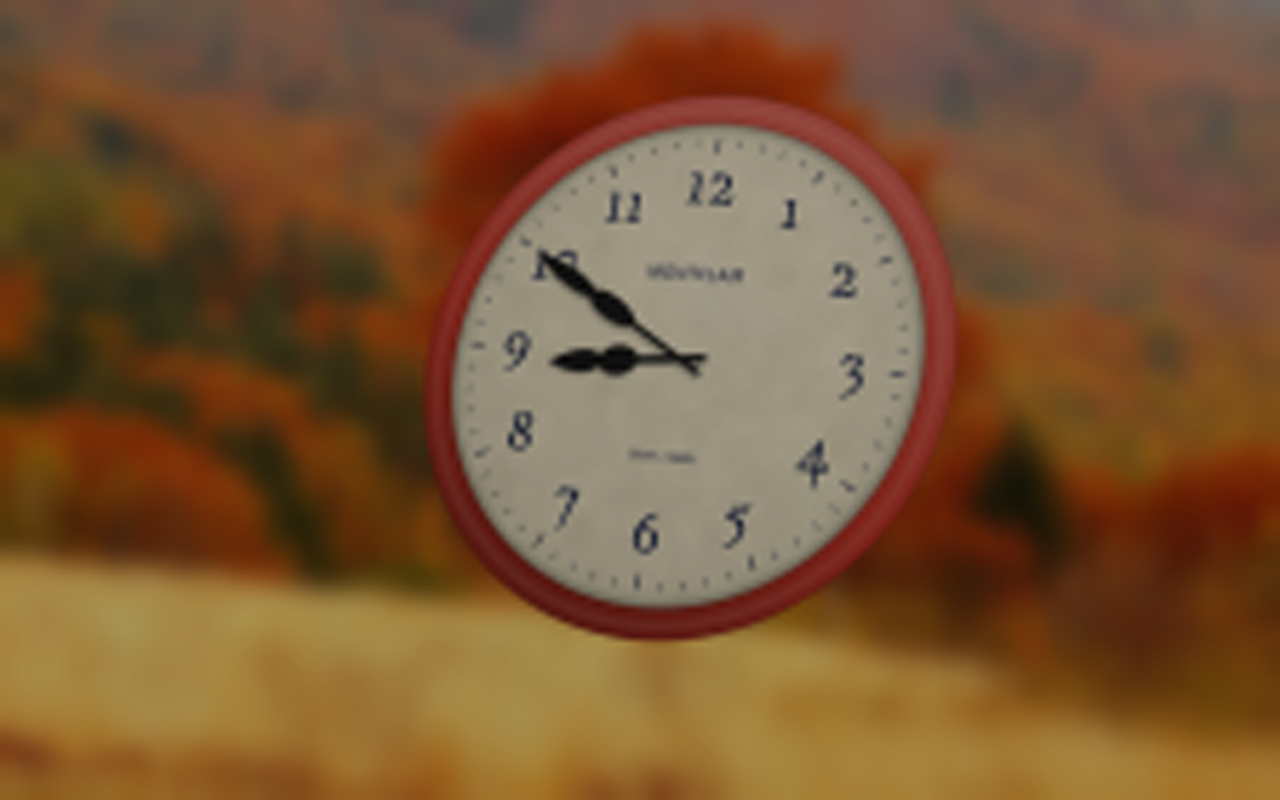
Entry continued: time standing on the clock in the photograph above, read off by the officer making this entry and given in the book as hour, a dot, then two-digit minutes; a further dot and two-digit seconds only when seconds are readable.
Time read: 8.50
